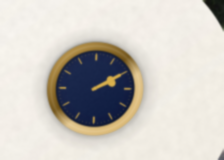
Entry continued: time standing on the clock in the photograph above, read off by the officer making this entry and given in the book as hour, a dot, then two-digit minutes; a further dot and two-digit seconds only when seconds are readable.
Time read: 2.10
